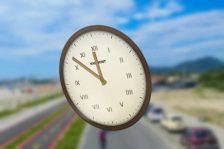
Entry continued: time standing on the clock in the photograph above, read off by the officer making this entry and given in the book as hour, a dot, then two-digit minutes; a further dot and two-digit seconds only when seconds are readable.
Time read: 11.52
